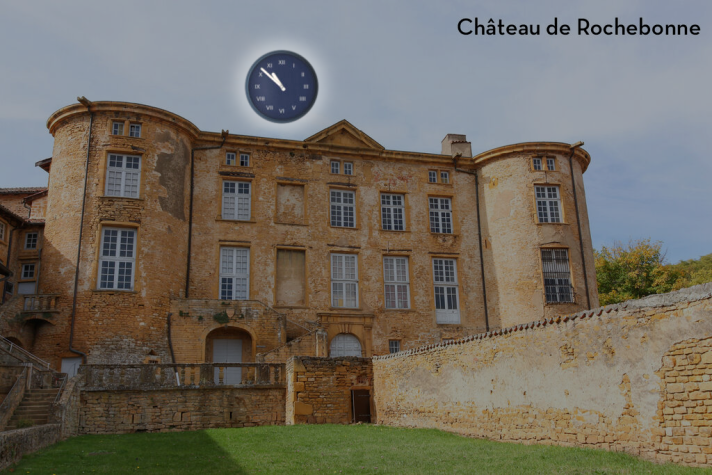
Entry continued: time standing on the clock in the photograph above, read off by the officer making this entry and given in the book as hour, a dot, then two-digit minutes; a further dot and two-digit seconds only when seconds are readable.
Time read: 10.52
